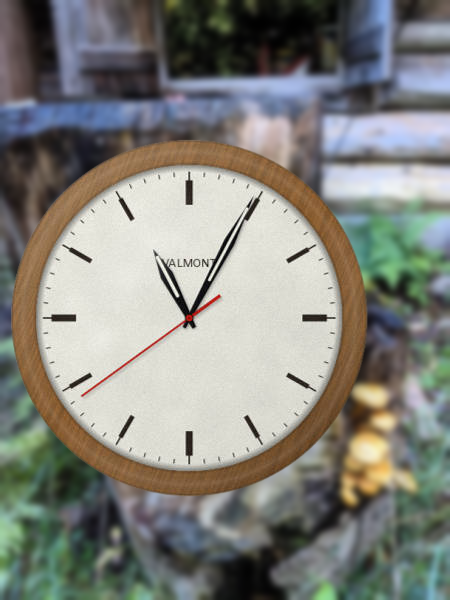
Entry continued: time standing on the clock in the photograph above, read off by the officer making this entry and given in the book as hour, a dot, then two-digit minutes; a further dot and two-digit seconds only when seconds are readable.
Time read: 11.04.39
